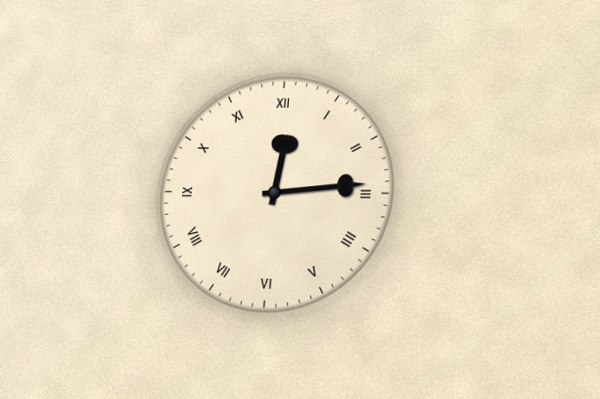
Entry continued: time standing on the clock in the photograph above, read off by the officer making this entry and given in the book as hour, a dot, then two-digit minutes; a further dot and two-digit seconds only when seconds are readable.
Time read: 12.14
